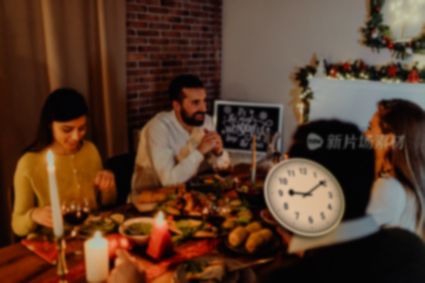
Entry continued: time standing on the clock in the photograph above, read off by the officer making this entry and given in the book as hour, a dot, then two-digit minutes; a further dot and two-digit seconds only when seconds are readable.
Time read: 9.09
